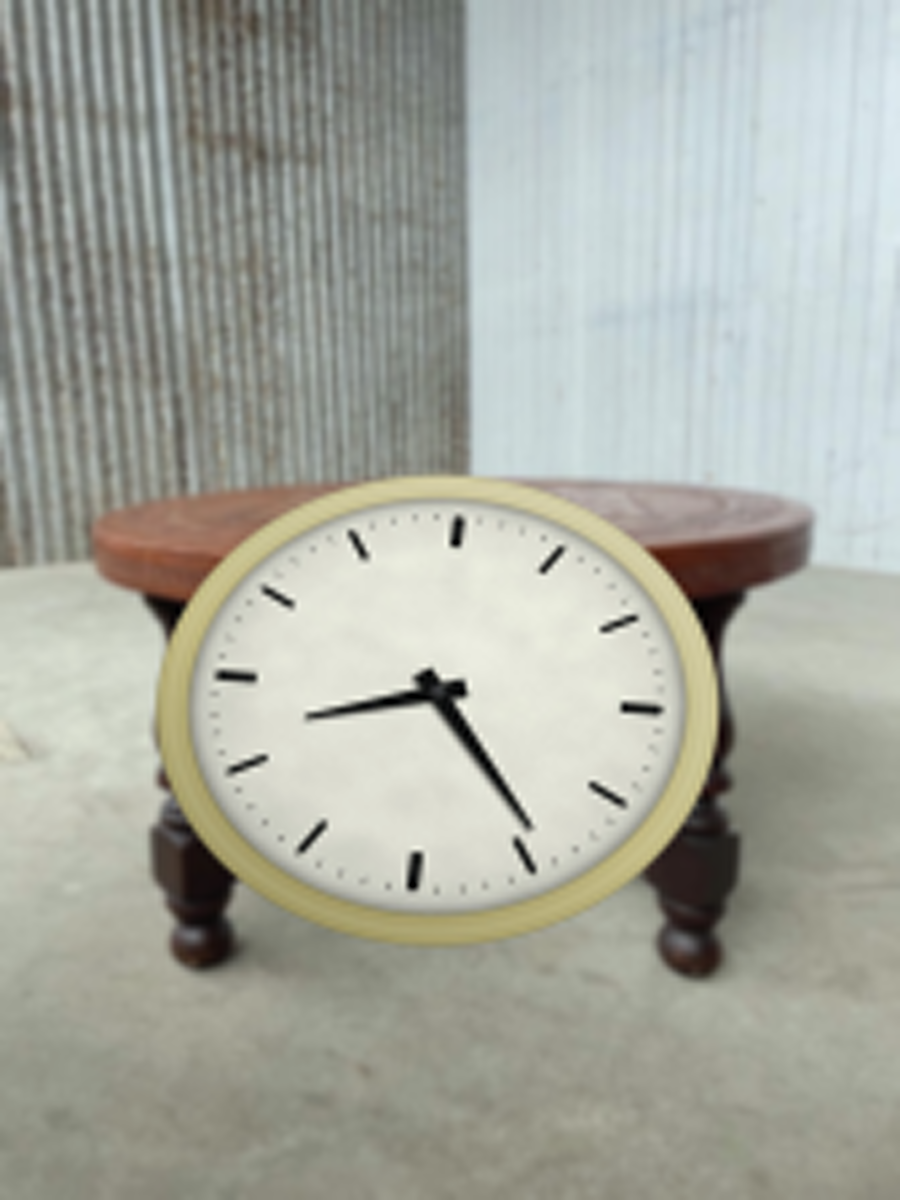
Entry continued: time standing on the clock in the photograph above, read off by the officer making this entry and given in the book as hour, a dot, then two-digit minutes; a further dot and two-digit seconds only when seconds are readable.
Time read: 8.24
